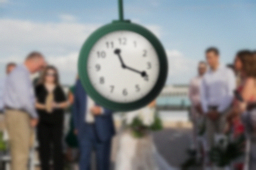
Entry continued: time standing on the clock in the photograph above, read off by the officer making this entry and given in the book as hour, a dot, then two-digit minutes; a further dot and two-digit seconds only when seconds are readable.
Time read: 11.19
